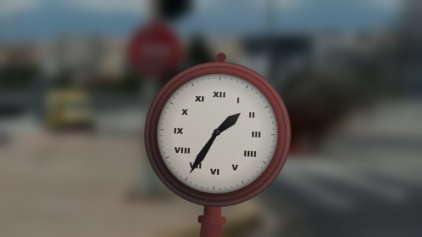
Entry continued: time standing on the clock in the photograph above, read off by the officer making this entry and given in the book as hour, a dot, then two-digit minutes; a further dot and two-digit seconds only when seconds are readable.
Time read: 1.35
